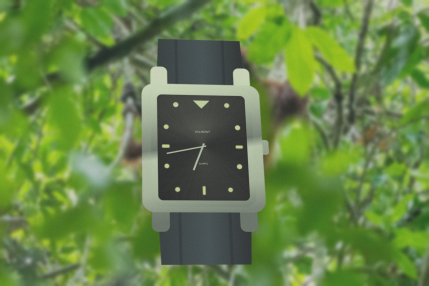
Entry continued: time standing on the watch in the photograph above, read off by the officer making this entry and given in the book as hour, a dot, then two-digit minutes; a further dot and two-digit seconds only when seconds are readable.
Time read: 6.43
